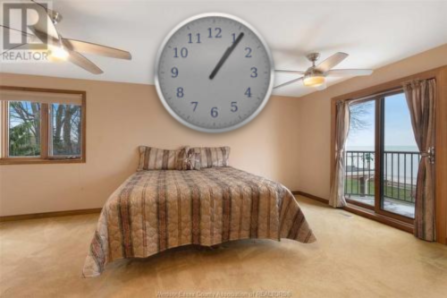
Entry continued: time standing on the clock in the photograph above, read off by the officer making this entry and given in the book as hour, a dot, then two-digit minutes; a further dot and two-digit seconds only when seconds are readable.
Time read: 1.06
